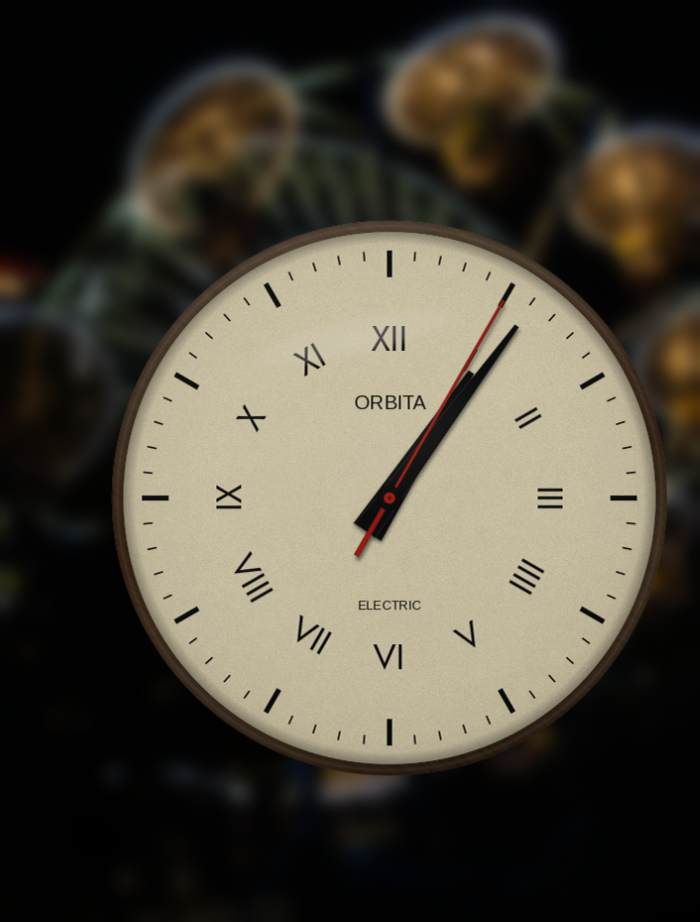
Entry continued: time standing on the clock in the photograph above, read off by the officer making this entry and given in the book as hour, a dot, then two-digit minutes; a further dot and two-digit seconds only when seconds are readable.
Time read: 1.06.05
